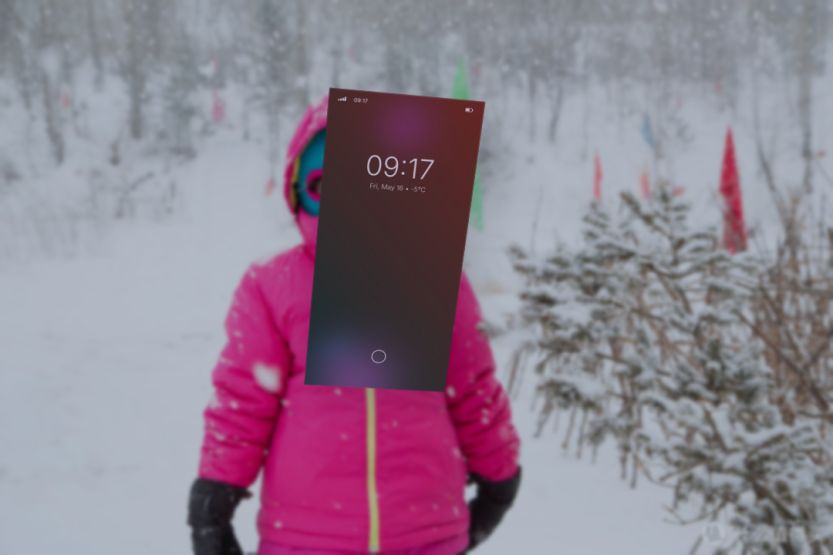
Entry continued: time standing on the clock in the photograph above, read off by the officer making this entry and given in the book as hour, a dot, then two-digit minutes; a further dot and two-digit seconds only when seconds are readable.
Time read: 9.17
